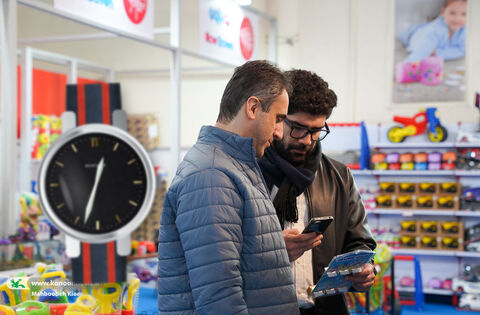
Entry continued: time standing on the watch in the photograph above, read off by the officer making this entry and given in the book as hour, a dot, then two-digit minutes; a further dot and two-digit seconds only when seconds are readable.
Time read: 12.33
